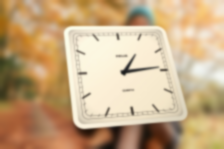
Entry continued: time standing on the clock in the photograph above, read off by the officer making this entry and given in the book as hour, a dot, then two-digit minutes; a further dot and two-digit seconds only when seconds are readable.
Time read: 1.14
